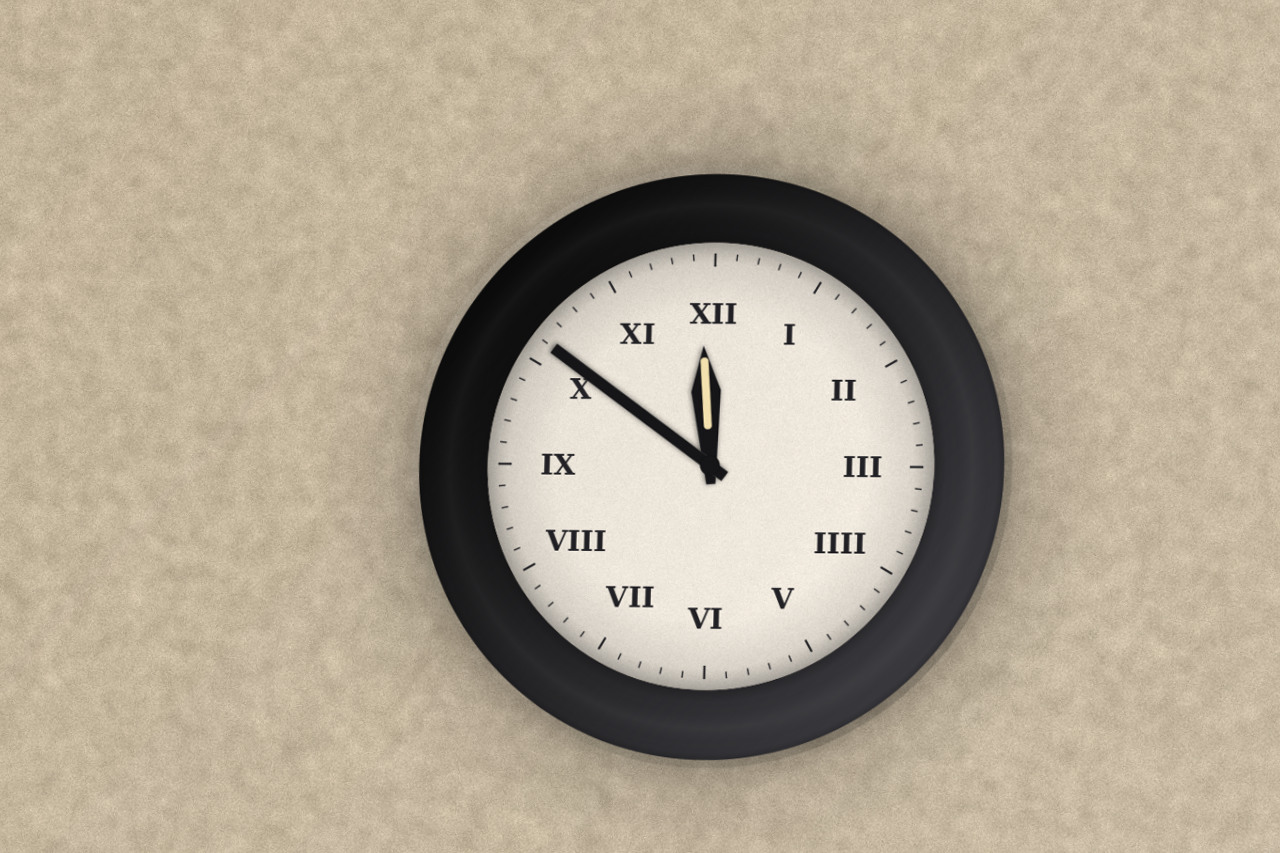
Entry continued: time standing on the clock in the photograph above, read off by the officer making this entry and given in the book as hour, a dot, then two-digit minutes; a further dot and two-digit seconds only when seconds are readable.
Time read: 11.51
